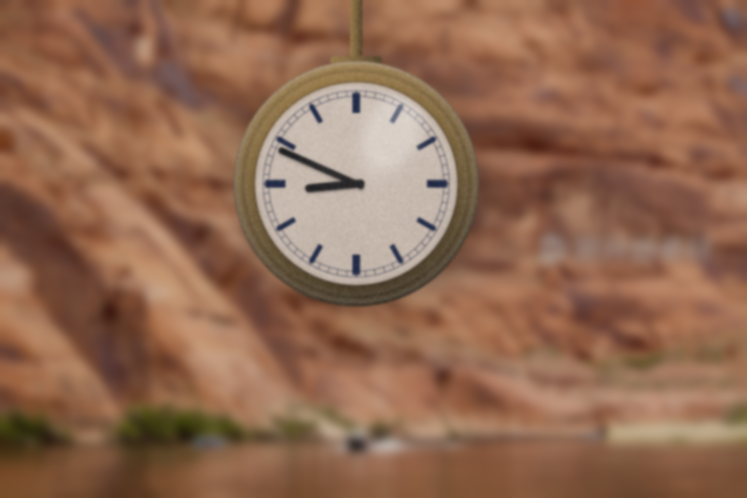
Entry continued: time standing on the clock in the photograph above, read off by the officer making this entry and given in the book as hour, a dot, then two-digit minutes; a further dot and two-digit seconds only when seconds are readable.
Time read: 8.49
